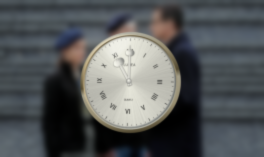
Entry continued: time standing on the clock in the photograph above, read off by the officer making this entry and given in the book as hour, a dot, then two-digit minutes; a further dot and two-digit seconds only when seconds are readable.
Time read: 11.00
